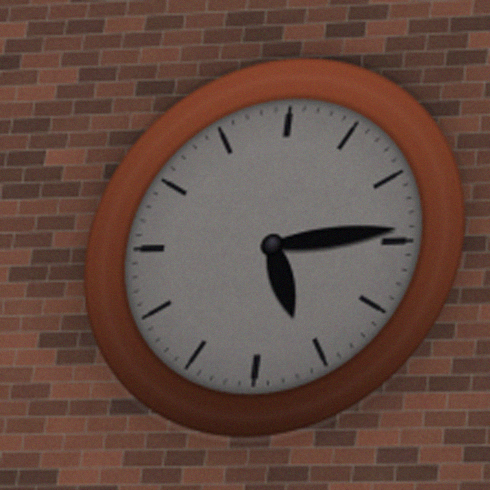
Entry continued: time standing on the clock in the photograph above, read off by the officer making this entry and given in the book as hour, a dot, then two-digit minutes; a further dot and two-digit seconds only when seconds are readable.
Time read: 5.14
